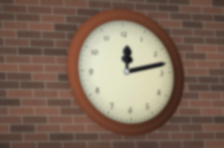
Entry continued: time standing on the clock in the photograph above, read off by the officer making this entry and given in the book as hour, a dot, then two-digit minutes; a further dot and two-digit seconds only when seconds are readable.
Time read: 12.13
